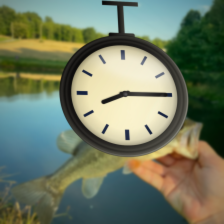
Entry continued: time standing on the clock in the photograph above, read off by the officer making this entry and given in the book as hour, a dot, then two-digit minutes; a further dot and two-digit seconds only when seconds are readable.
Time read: 8.15
